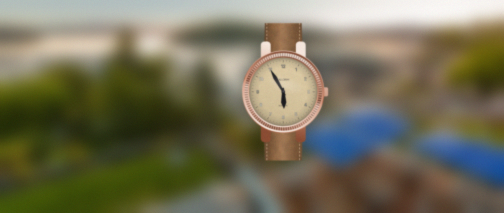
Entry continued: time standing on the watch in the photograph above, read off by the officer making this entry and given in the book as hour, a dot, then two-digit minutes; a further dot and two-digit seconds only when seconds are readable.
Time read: 5.55
